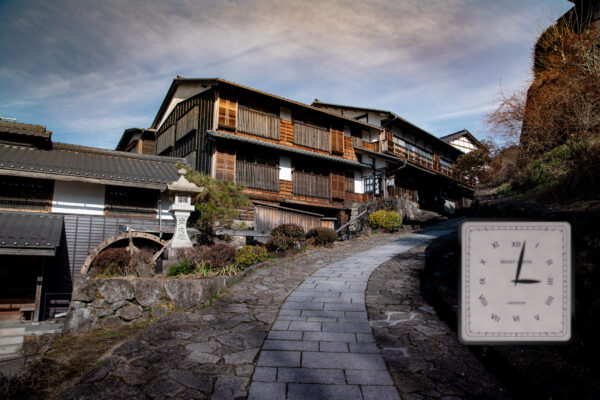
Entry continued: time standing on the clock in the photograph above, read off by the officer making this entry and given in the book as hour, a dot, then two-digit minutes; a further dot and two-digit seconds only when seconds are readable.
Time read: 3.02
